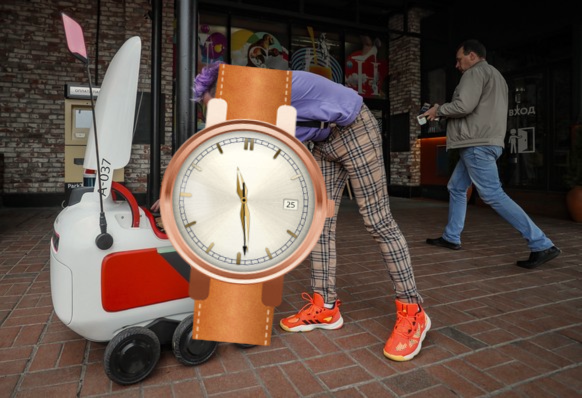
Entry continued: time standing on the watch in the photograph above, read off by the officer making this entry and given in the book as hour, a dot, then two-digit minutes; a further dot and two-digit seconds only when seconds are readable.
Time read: 11.28.29
